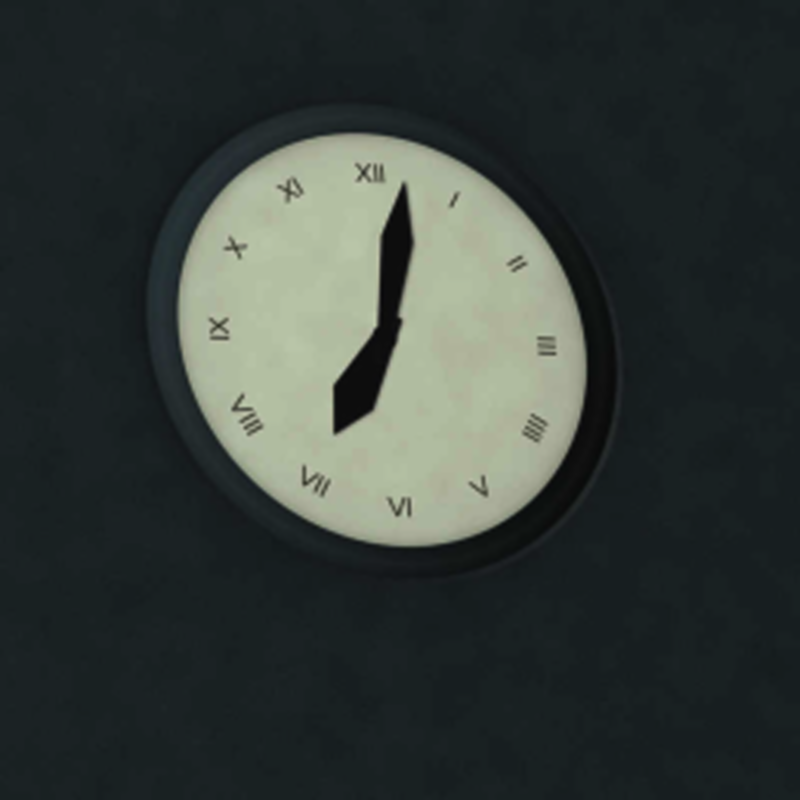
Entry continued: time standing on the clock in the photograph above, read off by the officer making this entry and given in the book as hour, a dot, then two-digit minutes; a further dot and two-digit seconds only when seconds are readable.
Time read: 7.02
